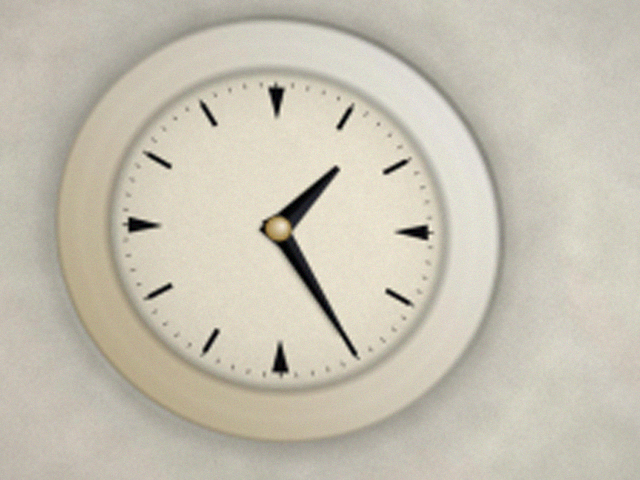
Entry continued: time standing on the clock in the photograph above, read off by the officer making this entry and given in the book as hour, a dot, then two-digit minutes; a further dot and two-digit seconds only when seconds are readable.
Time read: 1.25
